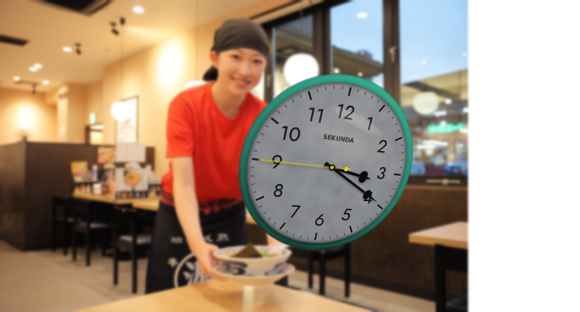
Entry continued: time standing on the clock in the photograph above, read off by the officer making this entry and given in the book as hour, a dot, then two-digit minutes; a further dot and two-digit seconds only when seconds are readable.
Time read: 3.19.45
